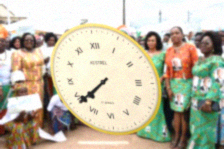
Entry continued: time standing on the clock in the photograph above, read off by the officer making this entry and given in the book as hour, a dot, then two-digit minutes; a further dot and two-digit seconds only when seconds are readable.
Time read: 7.39
